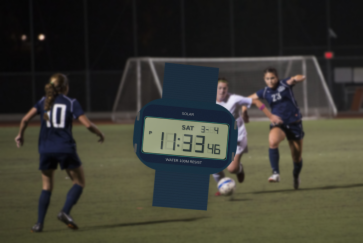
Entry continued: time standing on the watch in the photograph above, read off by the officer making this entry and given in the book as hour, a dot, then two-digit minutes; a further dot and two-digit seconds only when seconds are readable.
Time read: 11.33.46
